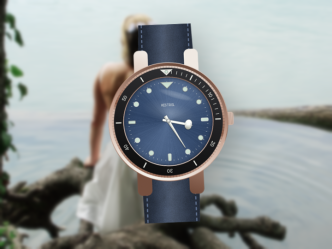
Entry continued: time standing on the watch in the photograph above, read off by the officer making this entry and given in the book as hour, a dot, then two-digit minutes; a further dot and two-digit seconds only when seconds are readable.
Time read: 3.25
